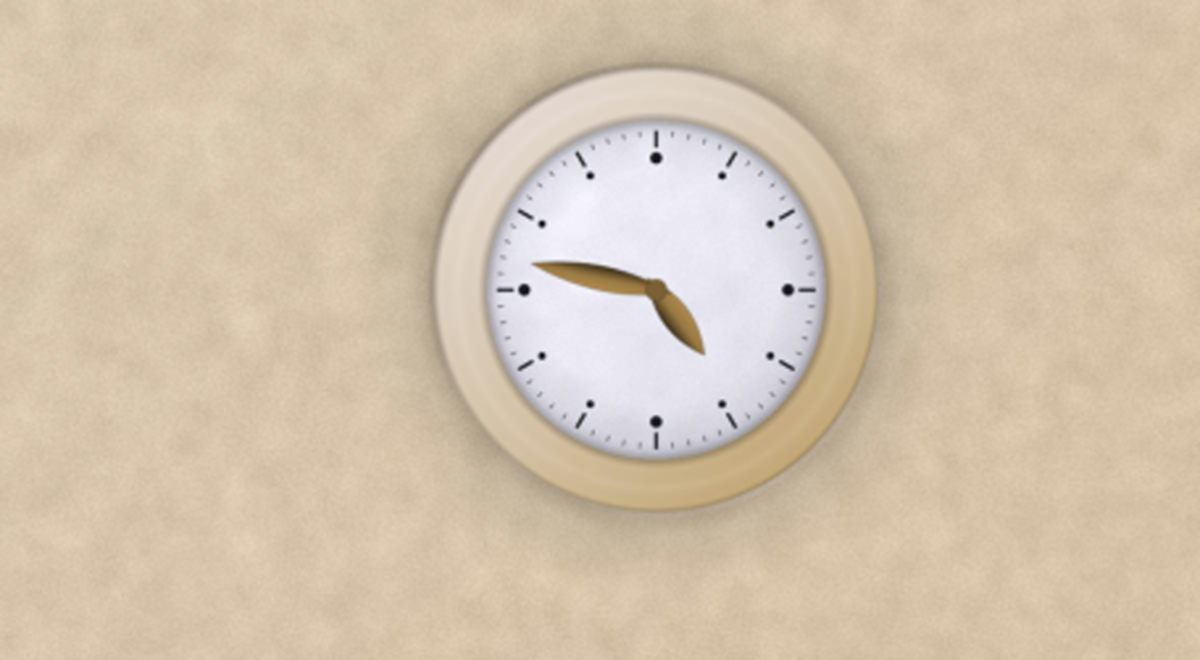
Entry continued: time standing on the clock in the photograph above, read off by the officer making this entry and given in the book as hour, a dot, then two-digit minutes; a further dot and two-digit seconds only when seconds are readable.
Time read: 4.47
